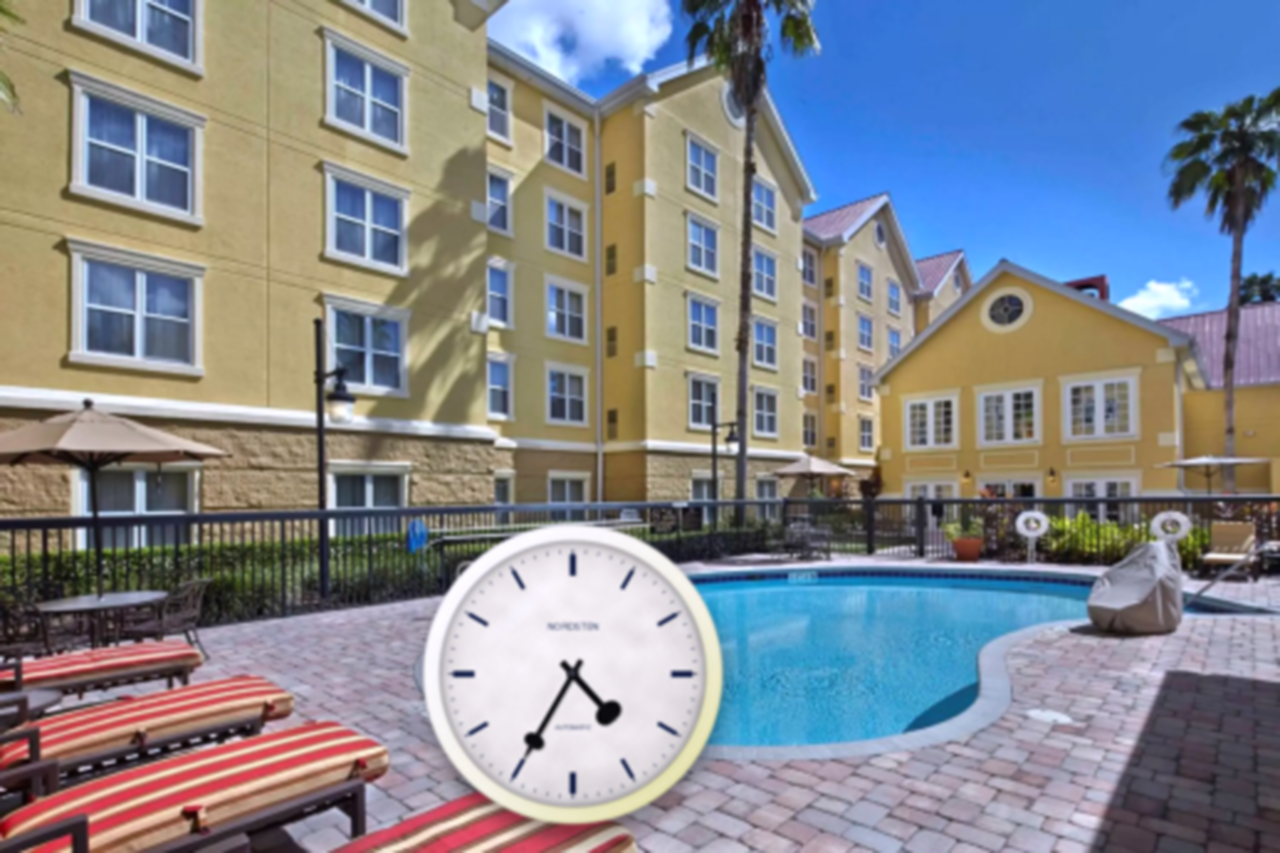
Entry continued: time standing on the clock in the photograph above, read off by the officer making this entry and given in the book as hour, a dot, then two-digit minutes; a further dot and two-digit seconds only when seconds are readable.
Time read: 4.35
